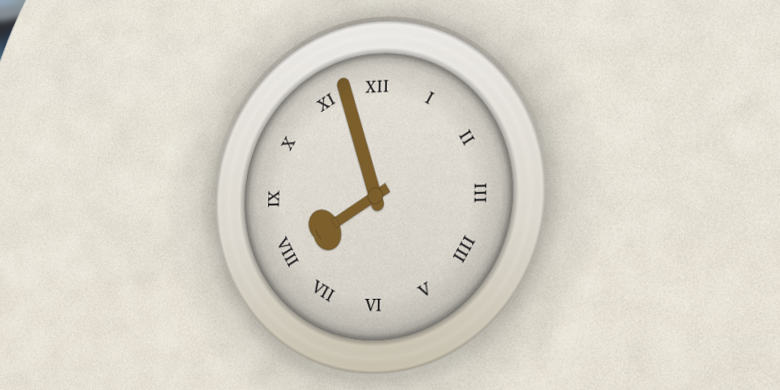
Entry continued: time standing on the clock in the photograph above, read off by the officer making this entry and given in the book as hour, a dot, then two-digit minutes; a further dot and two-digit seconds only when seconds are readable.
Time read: 7.57
